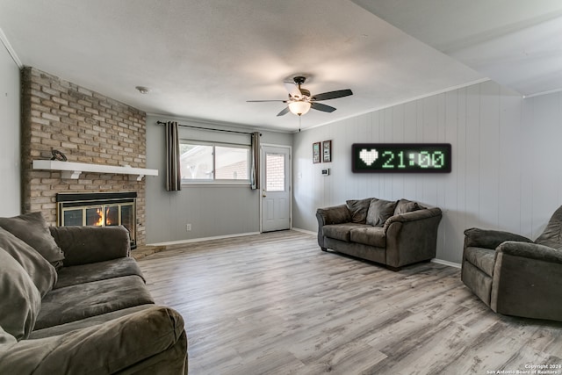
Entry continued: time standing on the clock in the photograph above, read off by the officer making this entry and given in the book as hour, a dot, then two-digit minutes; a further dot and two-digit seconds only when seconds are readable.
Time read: 21.00
